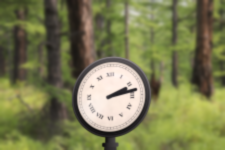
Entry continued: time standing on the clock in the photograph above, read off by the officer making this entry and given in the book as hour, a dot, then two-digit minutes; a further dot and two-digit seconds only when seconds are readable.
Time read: 2.13
